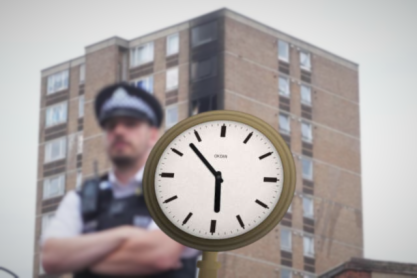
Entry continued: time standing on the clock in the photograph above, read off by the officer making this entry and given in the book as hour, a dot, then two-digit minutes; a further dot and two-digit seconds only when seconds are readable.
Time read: 5.53
